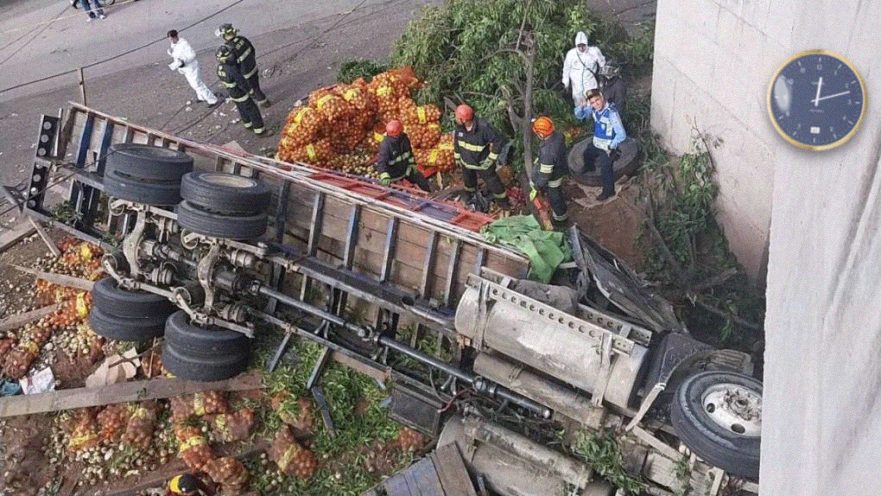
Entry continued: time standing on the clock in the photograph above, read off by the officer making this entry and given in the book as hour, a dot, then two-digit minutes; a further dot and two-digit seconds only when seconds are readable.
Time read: 12.12
